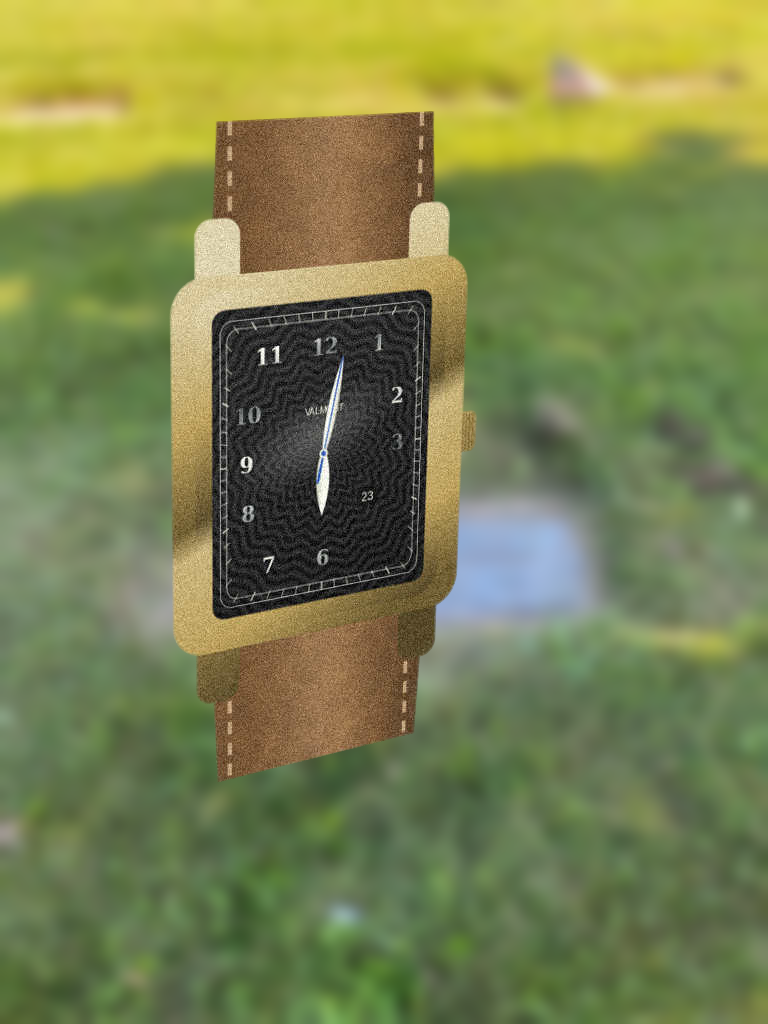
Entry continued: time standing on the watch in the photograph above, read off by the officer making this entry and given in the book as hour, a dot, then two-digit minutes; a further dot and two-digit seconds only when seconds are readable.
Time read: 6.02.02
